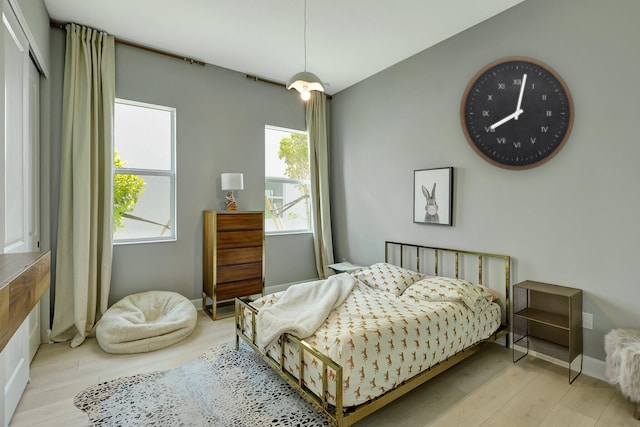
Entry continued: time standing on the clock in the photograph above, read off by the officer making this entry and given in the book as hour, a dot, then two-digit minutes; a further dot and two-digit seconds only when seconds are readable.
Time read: 8.02
